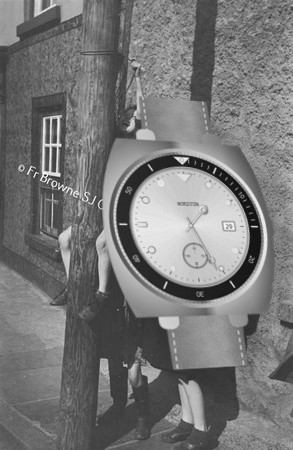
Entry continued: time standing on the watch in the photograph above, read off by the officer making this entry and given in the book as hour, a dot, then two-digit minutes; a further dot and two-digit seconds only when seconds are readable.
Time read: 1.26
